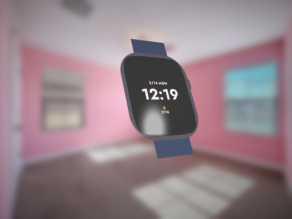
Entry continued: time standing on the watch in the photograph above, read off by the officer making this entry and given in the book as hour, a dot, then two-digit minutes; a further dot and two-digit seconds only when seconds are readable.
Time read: 12.19
